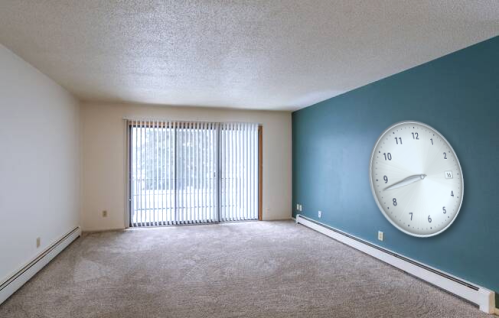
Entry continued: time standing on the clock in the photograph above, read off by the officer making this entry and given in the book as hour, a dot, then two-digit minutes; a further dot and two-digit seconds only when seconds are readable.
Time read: 8.43
